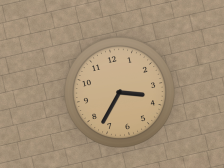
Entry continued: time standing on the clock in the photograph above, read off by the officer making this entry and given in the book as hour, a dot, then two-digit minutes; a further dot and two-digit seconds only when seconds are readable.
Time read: 3.37
